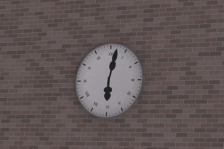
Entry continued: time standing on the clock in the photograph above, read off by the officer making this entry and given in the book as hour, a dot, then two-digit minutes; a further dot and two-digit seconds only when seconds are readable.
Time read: 6.02
